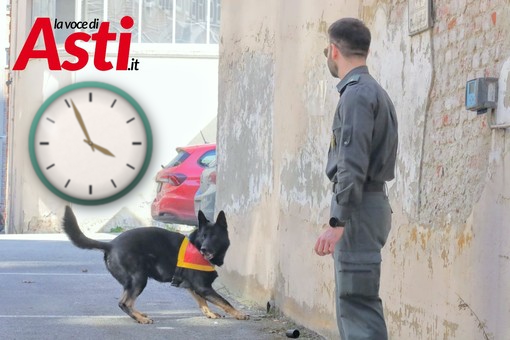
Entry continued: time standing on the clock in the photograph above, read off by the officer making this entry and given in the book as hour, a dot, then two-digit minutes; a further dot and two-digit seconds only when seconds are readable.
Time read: 3.56
